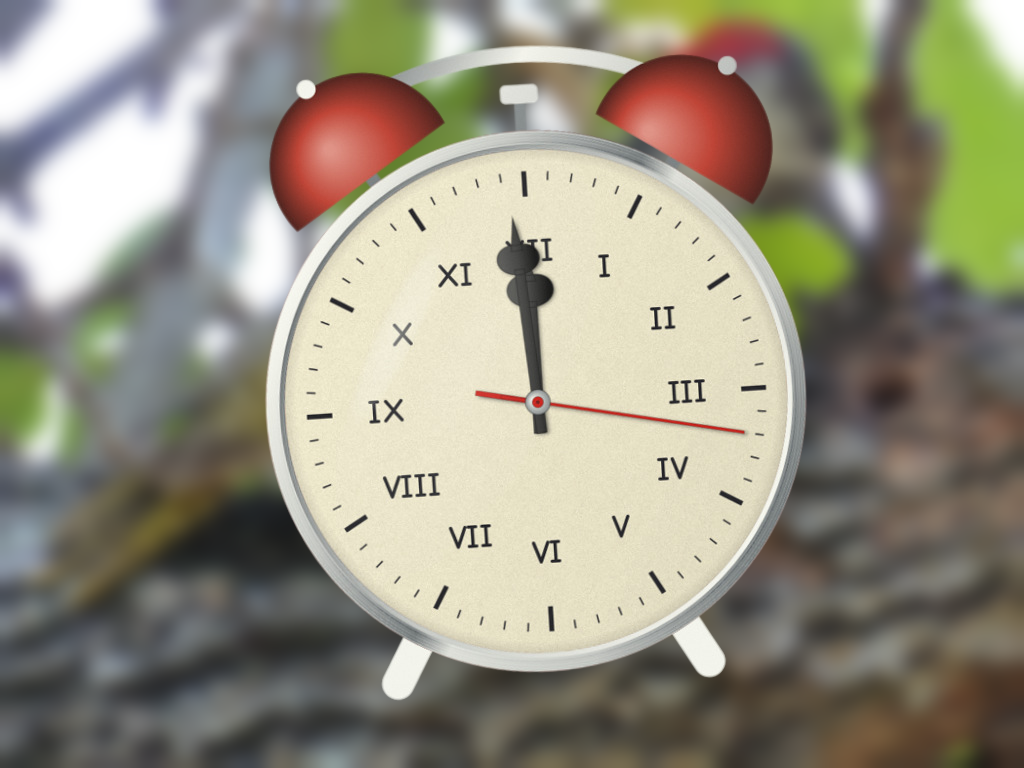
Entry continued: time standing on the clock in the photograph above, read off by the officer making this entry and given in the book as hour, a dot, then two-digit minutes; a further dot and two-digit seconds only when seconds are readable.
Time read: 11.59.17
